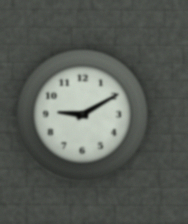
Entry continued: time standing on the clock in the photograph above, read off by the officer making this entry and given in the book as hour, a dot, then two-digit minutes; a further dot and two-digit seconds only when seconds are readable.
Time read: 9.10
